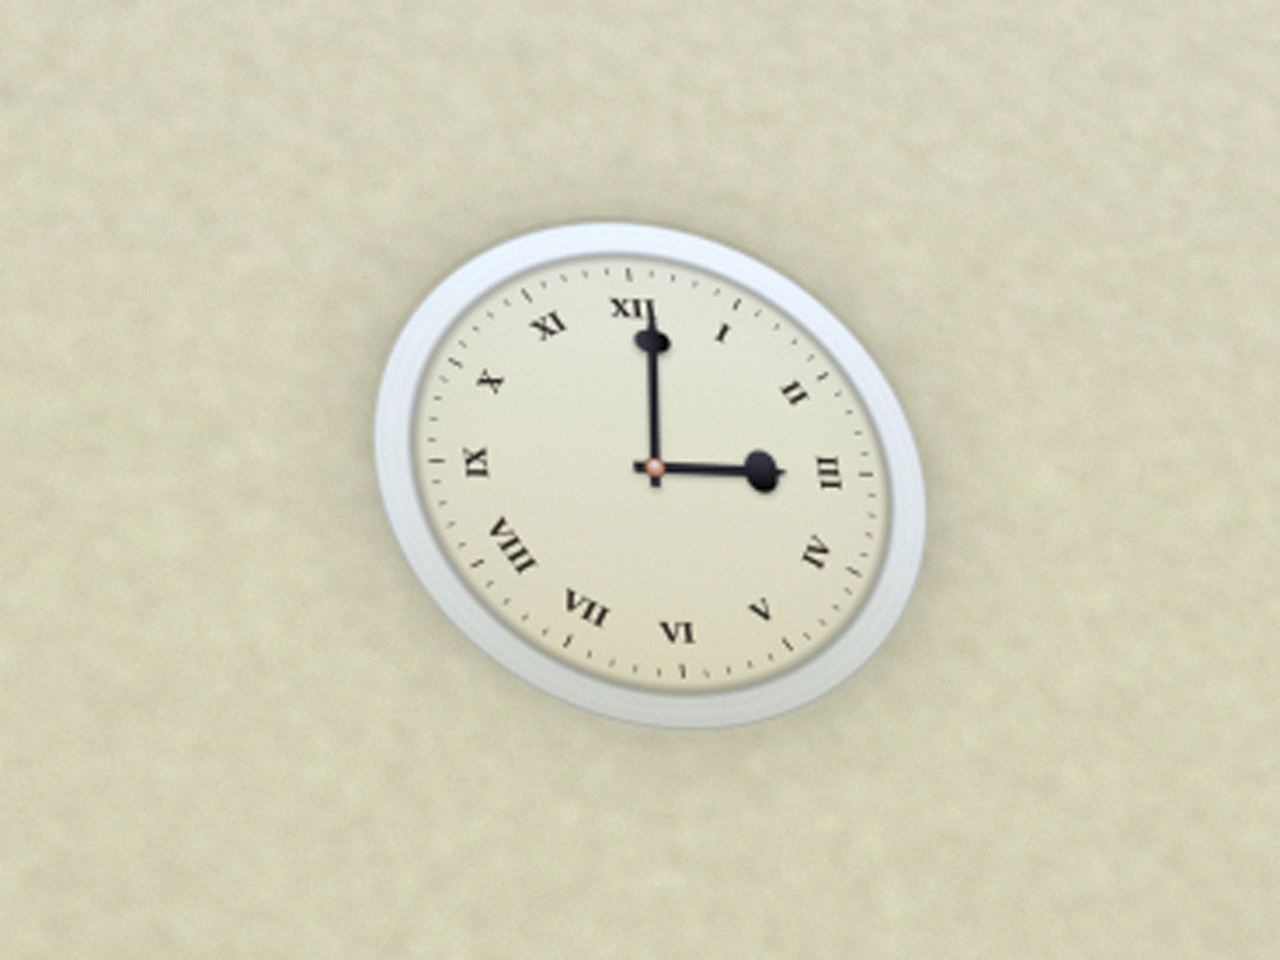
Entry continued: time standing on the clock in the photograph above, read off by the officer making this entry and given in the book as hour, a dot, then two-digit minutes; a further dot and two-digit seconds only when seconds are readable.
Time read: 3.01
